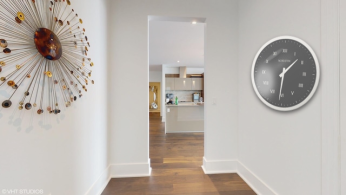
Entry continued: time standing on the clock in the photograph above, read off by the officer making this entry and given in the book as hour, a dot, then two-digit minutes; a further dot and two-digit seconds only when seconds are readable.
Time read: 1.31
